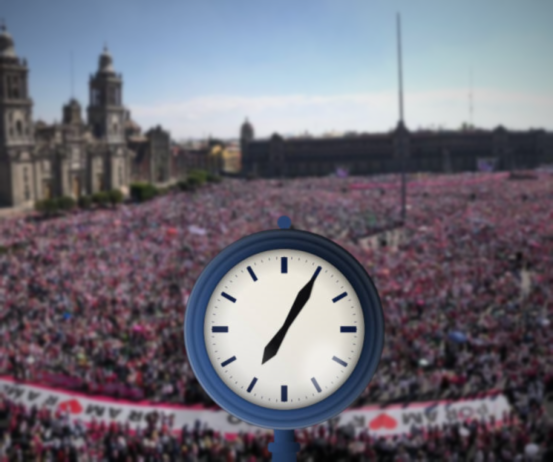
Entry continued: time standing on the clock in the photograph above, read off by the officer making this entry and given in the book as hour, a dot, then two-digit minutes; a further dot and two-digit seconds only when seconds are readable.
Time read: 7.05
